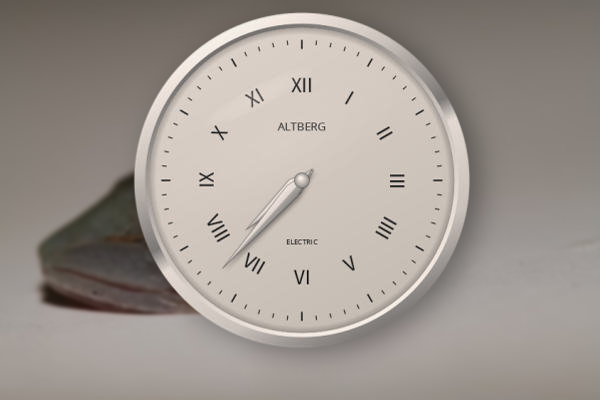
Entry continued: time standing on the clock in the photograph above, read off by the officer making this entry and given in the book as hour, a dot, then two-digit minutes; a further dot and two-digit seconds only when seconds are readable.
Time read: 7.37
